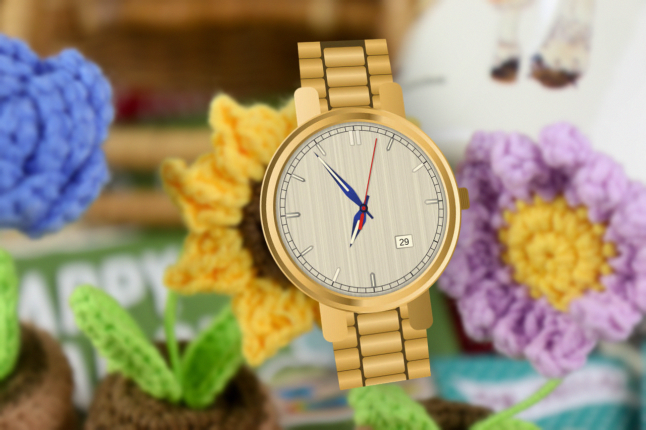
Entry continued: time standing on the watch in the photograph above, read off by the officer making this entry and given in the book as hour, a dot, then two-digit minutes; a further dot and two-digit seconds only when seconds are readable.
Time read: 6.54.03
